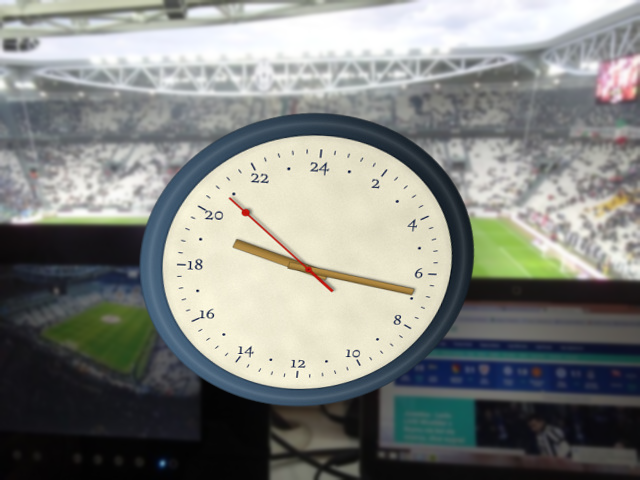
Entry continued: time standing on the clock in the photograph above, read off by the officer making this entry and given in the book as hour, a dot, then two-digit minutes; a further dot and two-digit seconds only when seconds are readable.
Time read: 19.16.52
